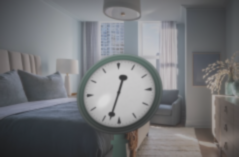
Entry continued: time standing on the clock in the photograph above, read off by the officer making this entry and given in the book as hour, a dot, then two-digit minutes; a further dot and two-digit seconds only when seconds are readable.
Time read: 12.33
